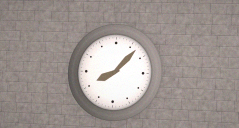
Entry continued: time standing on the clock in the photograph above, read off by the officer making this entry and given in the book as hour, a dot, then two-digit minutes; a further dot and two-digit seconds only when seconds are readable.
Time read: 8.07
